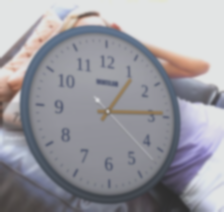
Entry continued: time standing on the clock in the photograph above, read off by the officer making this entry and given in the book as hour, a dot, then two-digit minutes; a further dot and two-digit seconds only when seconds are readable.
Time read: 1.14.22
